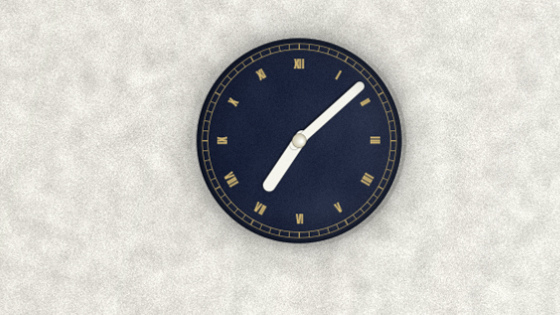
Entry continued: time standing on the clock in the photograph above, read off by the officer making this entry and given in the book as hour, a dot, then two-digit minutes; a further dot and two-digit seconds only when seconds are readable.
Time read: 7.08
